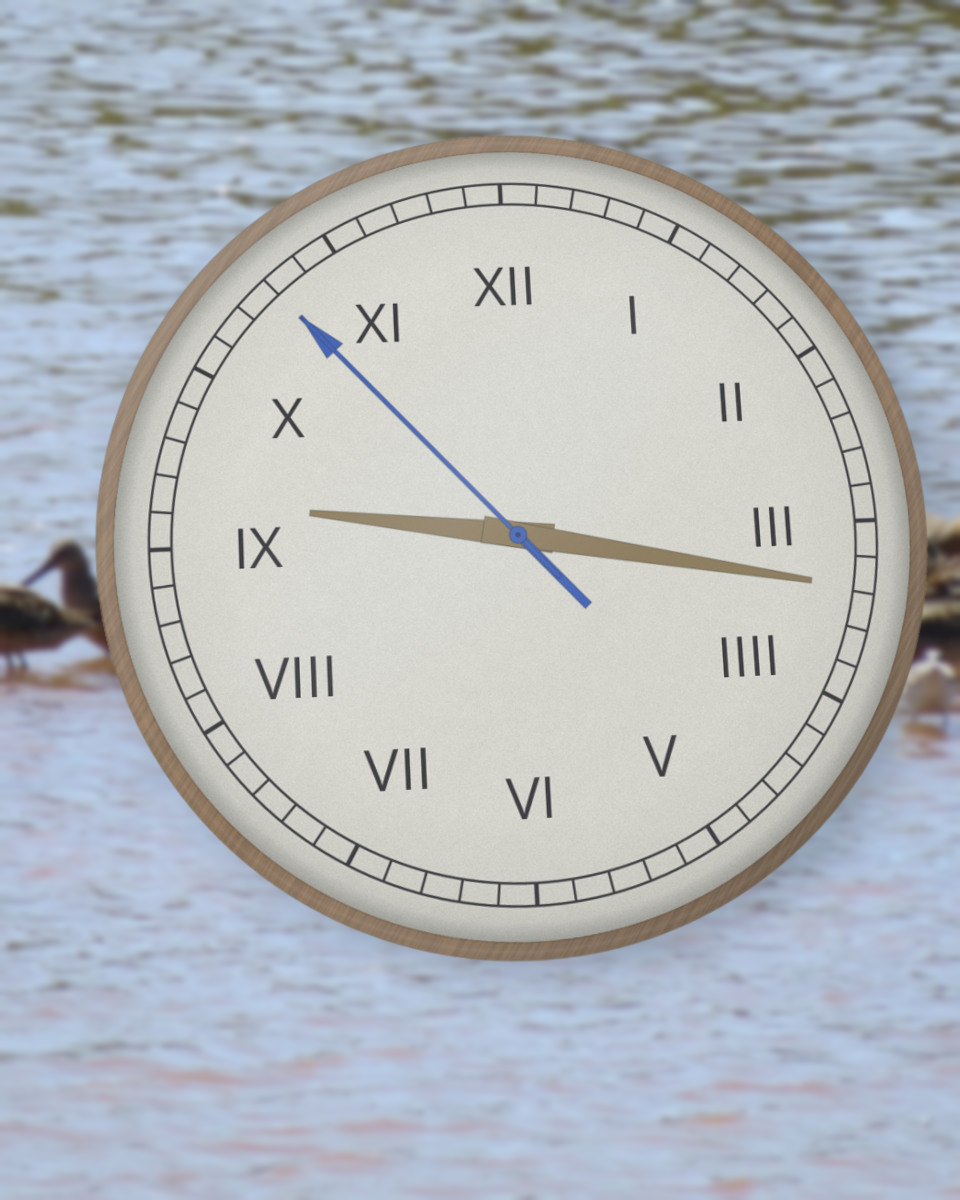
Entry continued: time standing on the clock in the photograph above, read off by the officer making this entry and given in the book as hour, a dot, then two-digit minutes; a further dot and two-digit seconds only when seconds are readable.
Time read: 9.16.53
